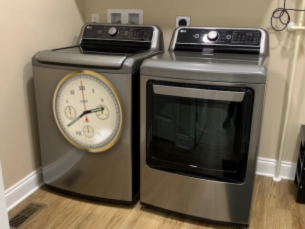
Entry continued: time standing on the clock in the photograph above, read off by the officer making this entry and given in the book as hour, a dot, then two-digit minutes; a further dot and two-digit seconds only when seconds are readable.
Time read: 2.40
